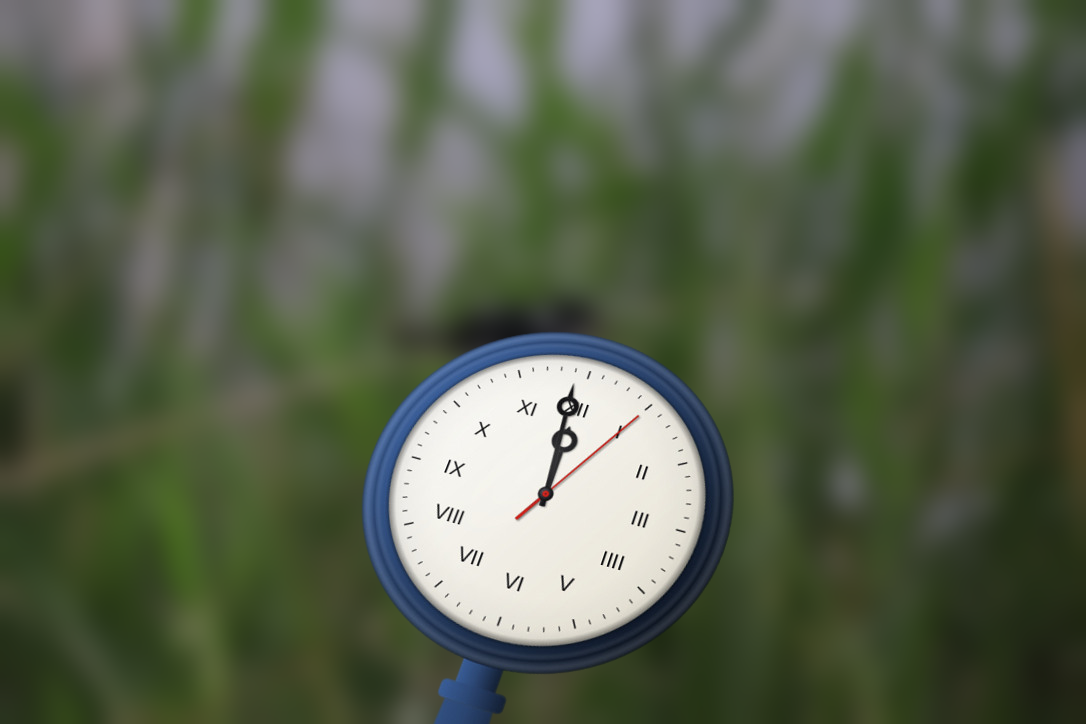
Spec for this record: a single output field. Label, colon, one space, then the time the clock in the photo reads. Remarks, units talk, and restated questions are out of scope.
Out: 11:59:05
